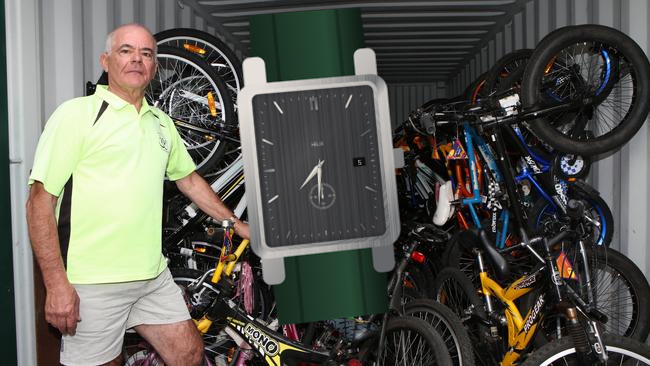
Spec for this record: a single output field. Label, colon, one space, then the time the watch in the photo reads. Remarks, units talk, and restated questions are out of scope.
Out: 7:31
